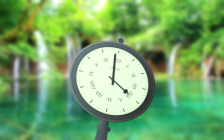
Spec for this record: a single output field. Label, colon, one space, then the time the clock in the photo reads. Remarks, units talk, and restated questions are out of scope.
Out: 3:59
